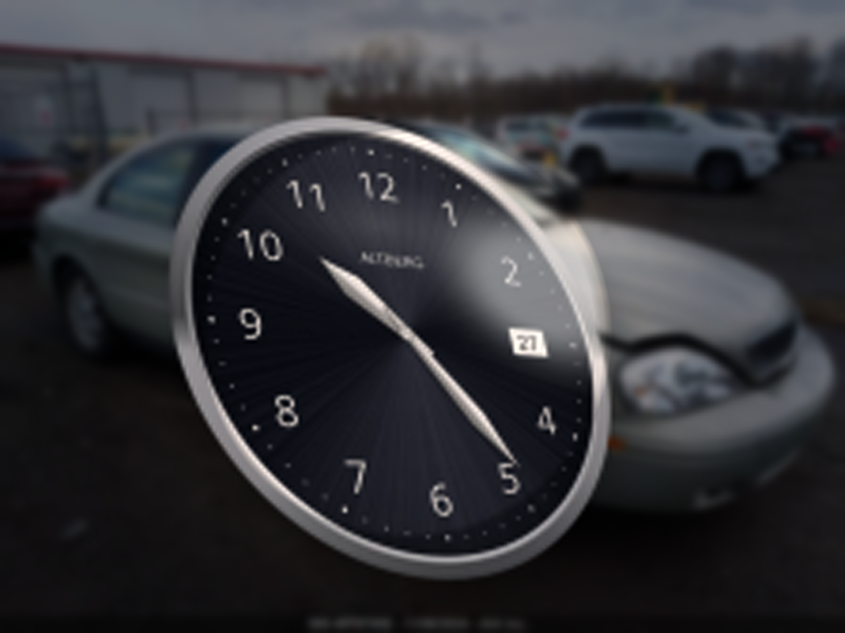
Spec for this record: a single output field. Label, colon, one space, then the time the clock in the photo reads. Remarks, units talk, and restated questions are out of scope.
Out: 10:24
